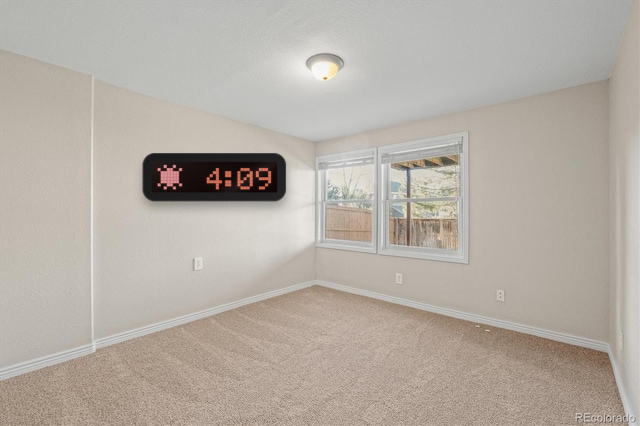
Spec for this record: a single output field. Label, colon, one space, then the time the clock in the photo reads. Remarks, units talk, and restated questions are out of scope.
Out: 4:09
